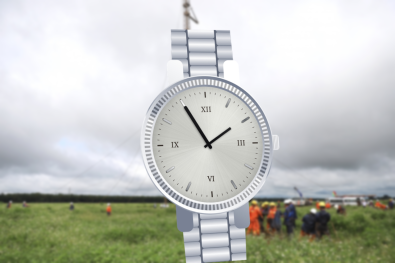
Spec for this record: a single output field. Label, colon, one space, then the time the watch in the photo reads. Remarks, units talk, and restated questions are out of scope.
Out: 1:55
